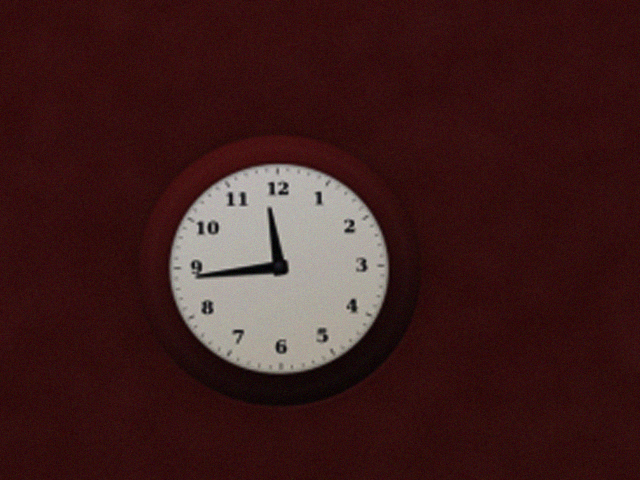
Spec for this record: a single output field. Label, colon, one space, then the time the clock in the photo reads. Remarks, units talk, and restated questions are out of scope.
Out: 11:44
